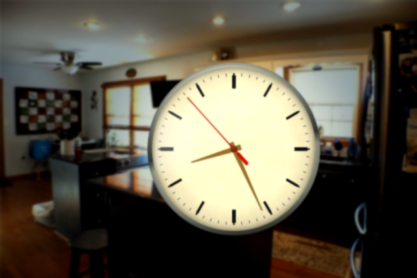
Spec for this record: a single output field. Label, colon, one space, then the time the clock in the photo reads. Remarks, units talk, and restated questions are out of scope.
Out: 8:25:53
